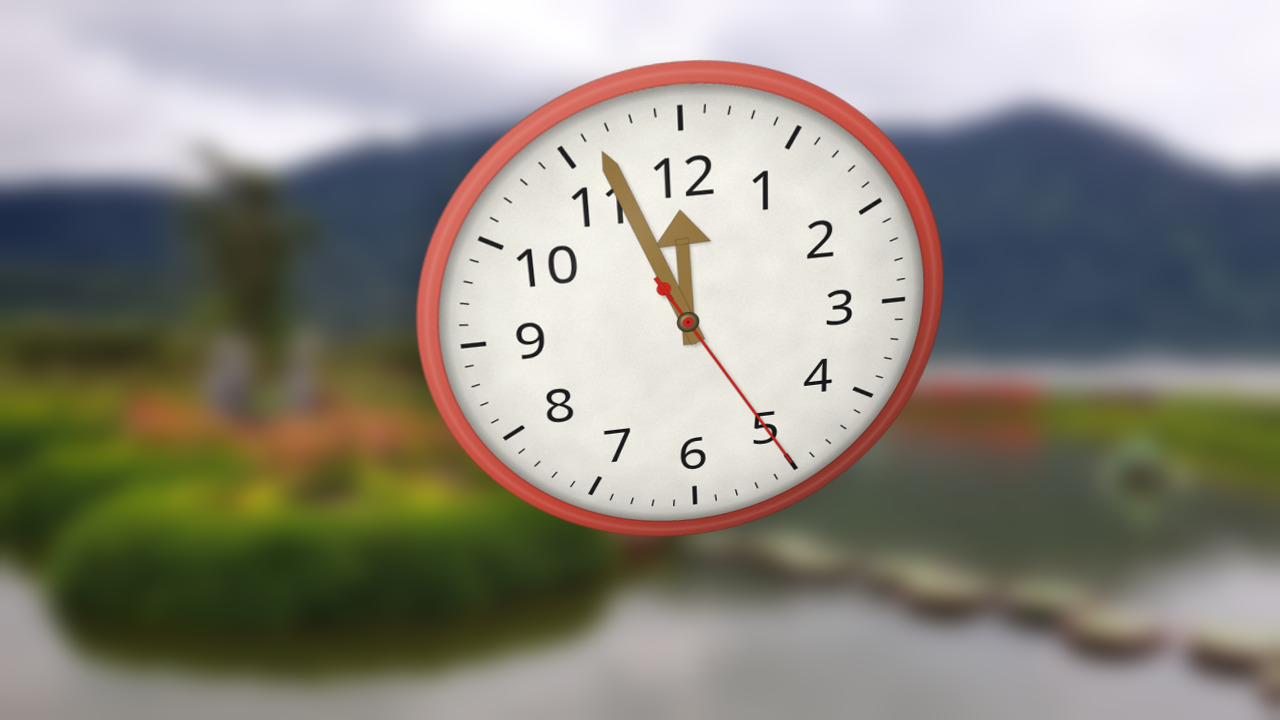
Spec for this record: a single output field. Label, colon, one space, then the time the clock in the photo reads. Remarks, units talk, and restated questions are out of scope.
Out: 11:56:25
